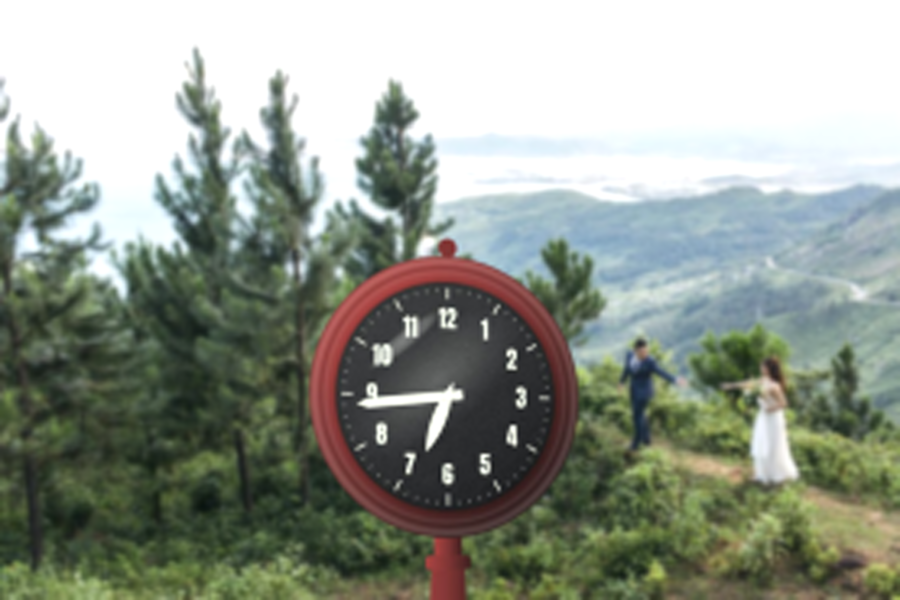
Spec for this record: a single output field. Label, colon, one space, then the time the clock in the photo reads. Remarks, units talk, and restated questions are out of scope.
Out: 6:44
